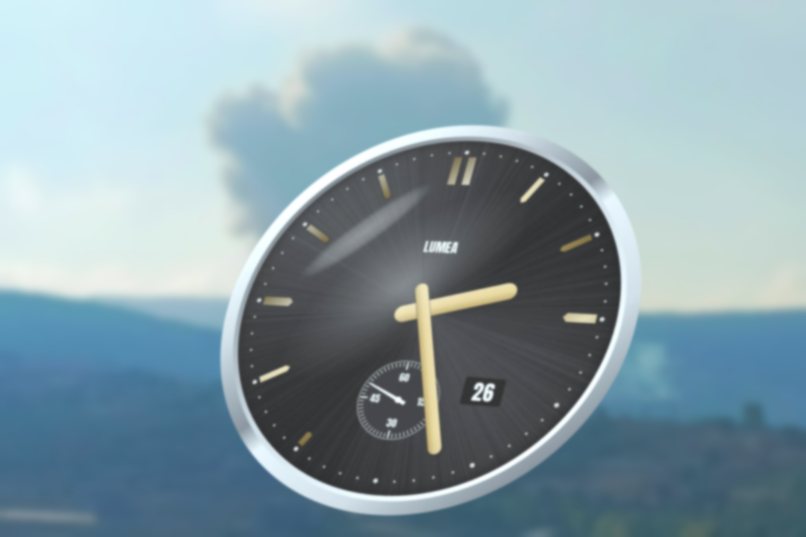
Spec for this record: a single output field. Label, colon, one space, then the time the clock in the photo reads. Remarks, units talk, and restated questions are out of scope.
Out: 2:26:49
